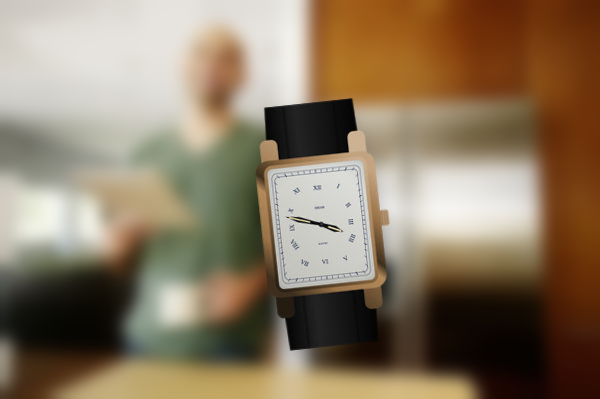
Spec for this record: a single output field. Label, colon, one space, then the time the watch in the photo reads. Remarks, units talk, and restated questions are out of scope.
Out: 3:48
